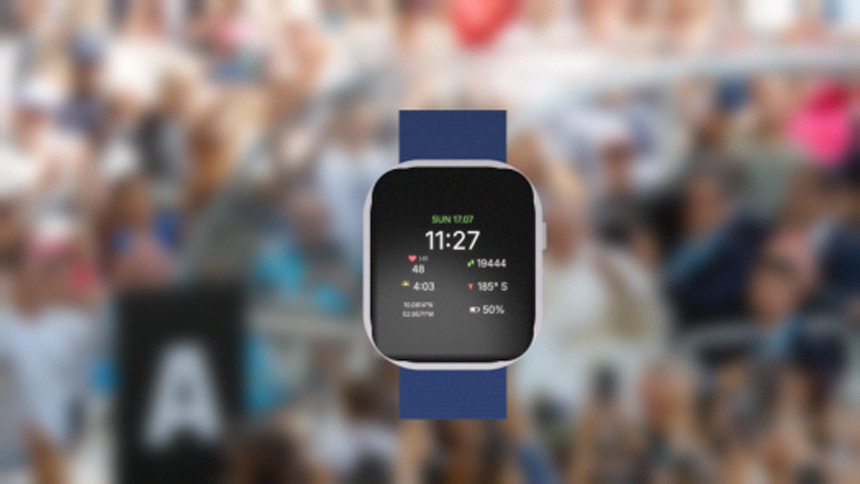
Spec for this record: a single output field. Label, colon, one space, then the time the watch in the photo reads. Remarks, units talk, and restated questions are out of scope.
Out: 11:27
